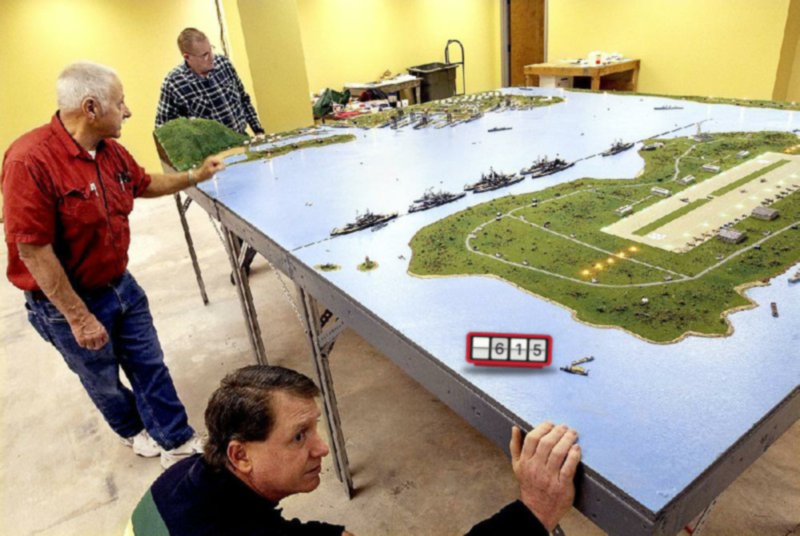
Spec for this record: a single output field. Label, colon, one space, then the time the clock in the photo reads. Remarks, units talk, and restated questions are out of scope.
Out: 6:15
